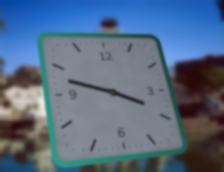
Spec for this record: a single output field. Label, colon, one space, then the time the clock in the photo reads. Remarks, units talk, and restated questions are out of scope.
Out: 3:48
